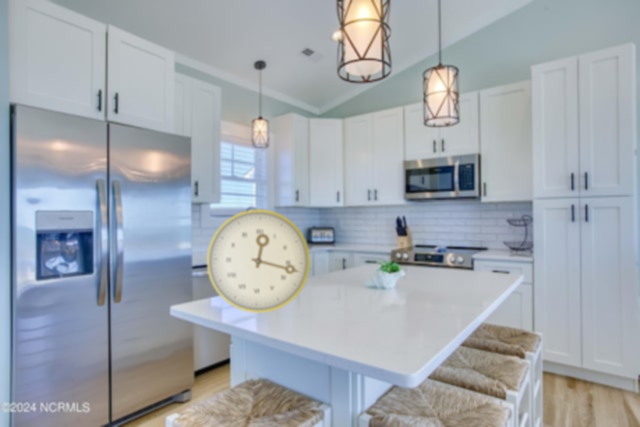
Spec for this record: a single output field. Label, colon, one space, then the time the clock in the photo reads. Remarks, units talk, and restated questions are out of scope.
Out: 12:17
